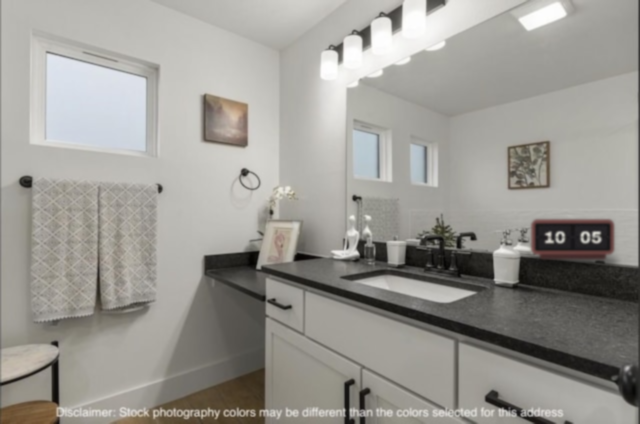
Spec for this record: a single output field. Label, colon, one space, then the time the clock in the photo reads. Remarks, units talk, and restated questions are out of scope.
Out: 10:05
